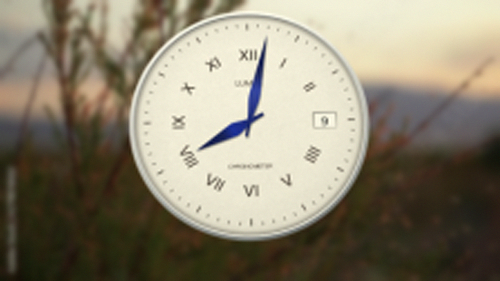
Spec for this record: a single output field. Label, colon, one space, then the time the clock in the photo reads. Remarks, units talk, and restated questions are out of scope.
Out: 8:02
